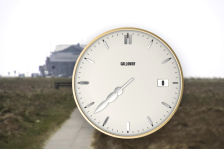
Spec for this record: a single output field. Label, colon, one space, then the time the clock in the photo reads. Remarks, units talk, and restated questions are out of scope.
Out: 7:38
